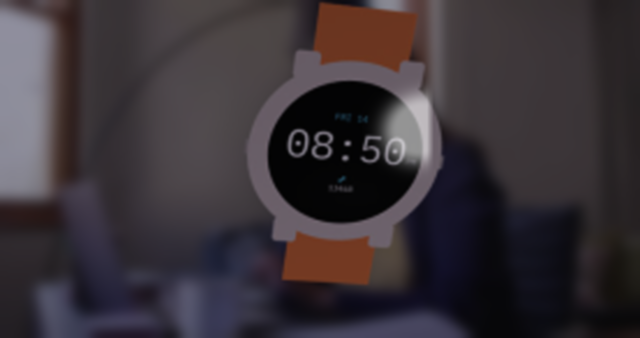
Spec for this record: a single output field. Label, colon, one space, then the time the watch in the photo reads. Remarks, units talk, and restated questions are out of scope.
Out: 8:50
